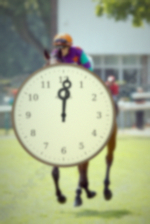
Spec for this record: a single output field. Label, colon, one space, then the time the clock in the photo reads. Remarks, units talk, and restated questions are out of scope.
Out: 12:01
